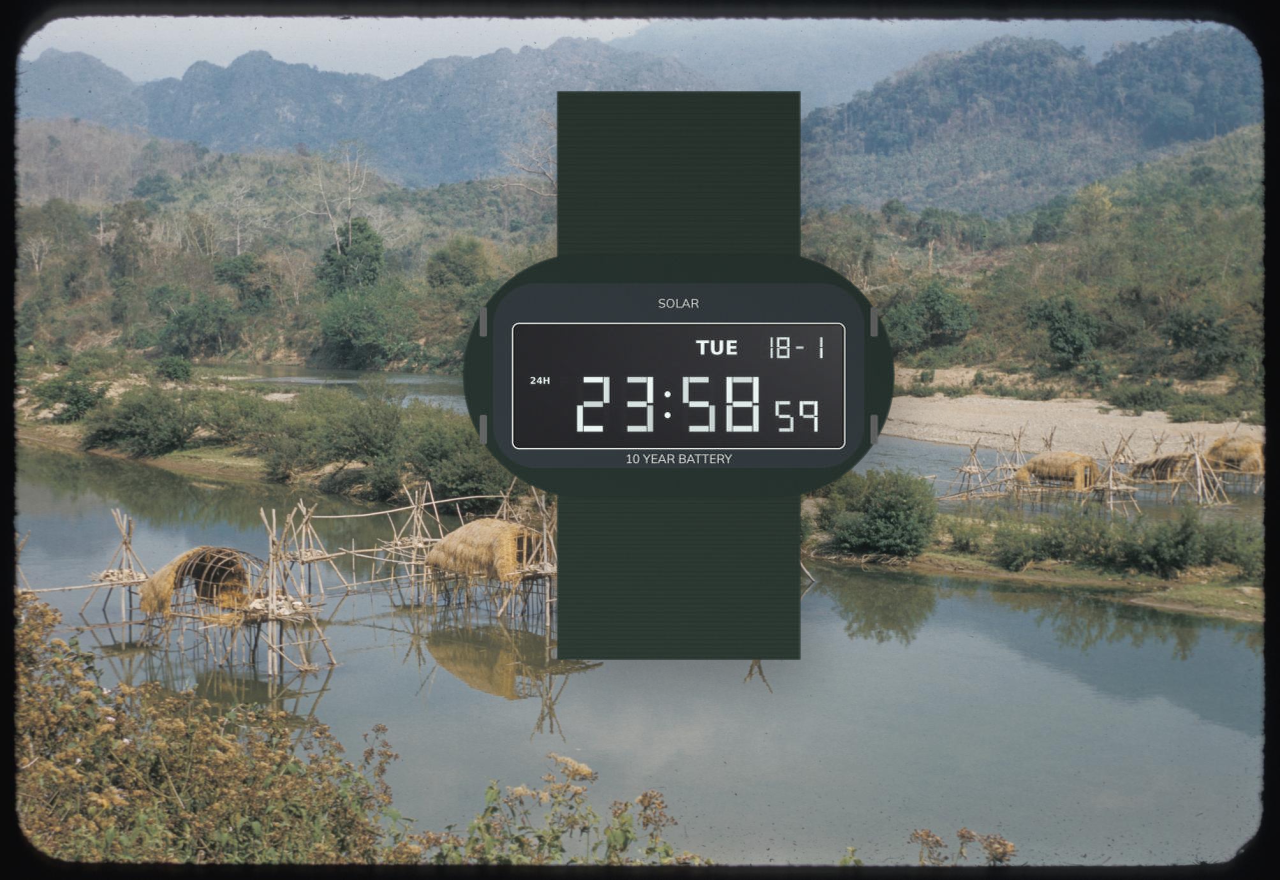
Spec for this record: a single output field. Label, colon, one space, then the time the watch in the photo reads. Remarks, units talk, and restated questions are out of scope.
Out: 23:58:59
